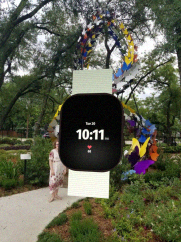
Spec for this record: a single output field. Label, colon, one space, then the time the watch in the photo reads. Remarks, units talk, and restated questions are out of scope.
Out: 10:11
